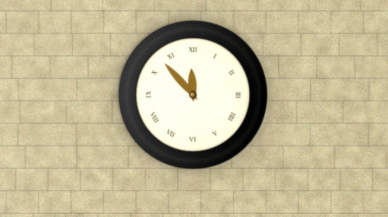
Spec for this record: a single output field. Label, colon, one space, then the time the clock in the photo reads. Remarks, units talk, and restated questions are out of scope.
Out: 11:53
